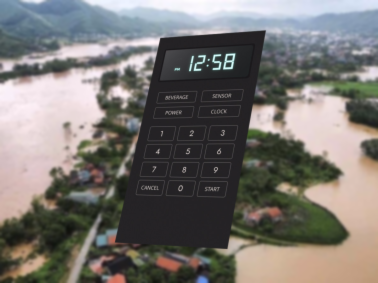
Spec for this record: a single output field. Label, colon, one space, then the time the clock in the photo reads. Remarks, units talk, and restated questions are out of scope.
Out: 12:58
